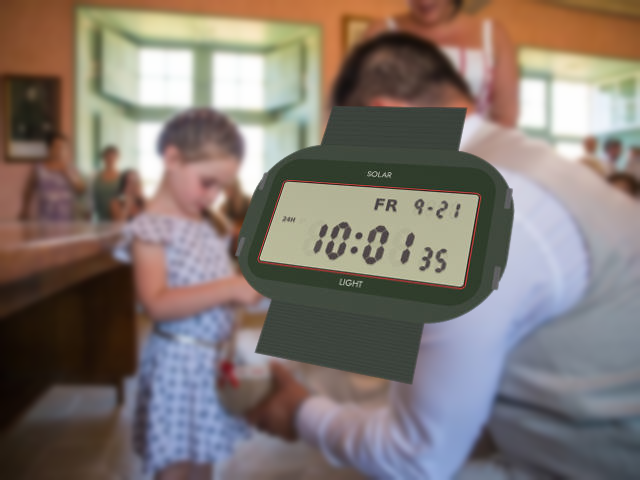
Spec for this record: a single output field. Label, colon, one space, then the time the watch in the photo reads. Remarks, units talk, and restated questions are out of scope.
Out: 10:01:35
